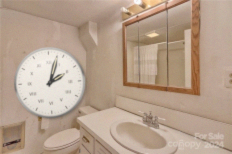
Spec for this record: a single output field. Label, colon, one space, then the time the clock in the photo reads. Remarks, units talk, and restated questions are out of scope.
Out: 2:03
